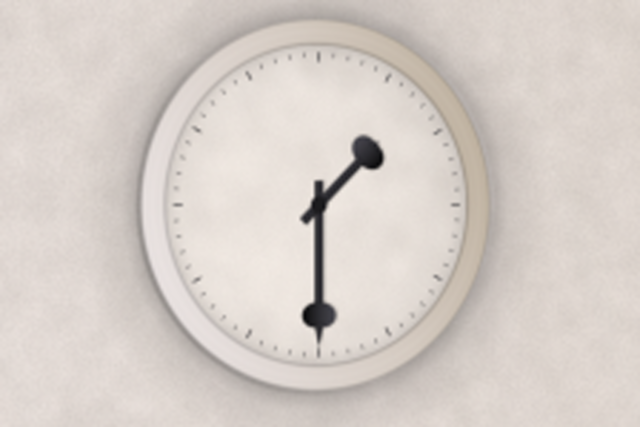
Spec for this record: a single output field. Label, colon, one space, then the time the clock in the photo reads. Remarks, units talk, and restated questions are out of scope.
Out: 1:30
